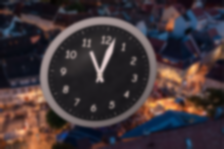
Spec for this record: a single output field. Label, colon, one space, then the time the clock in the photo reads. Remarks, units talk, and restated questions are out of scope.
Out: 11:02
